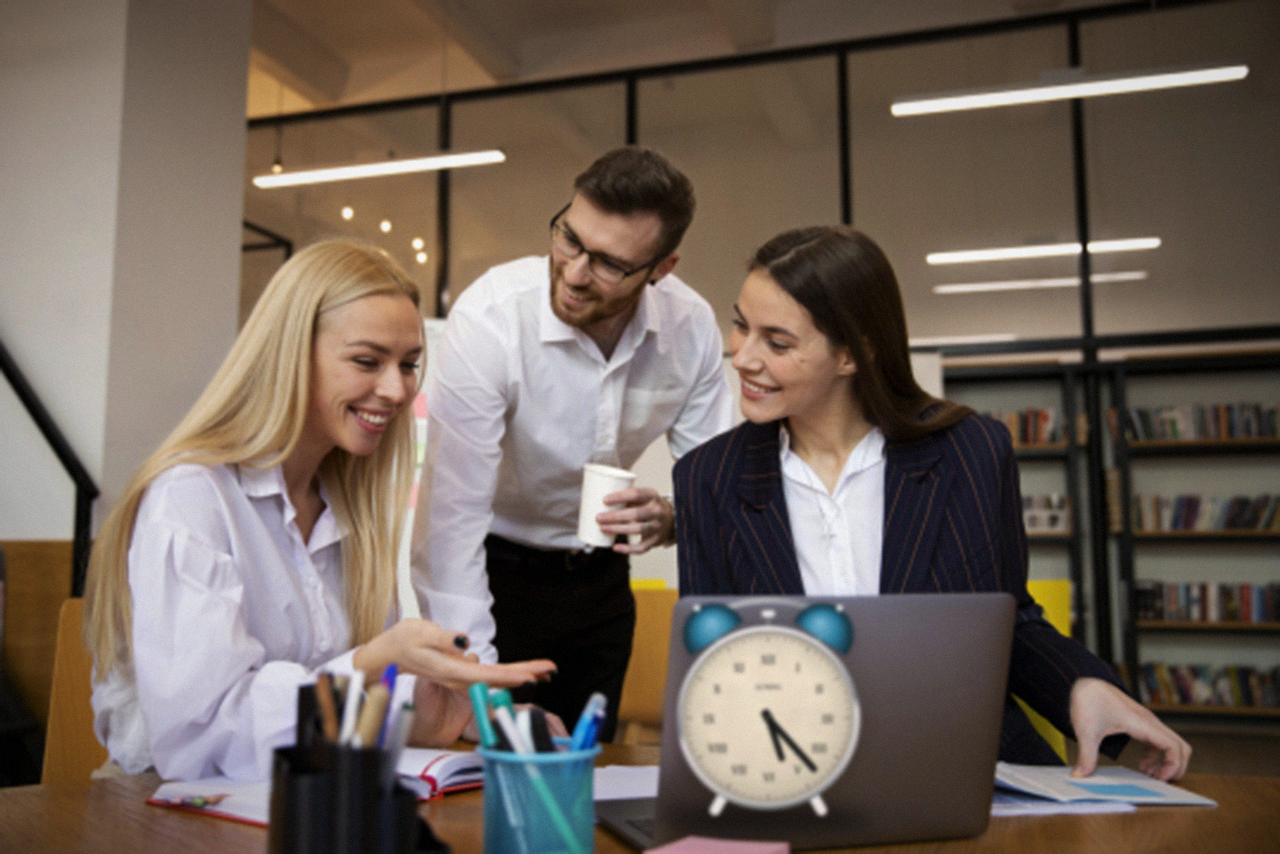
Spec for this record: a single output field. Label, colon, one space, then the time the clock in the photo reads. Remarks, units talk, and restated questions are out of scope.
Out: 5:23
